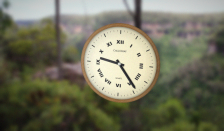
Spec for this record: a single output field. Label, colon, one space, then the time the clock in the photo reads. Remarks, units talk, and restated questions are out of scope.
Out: 9:24
